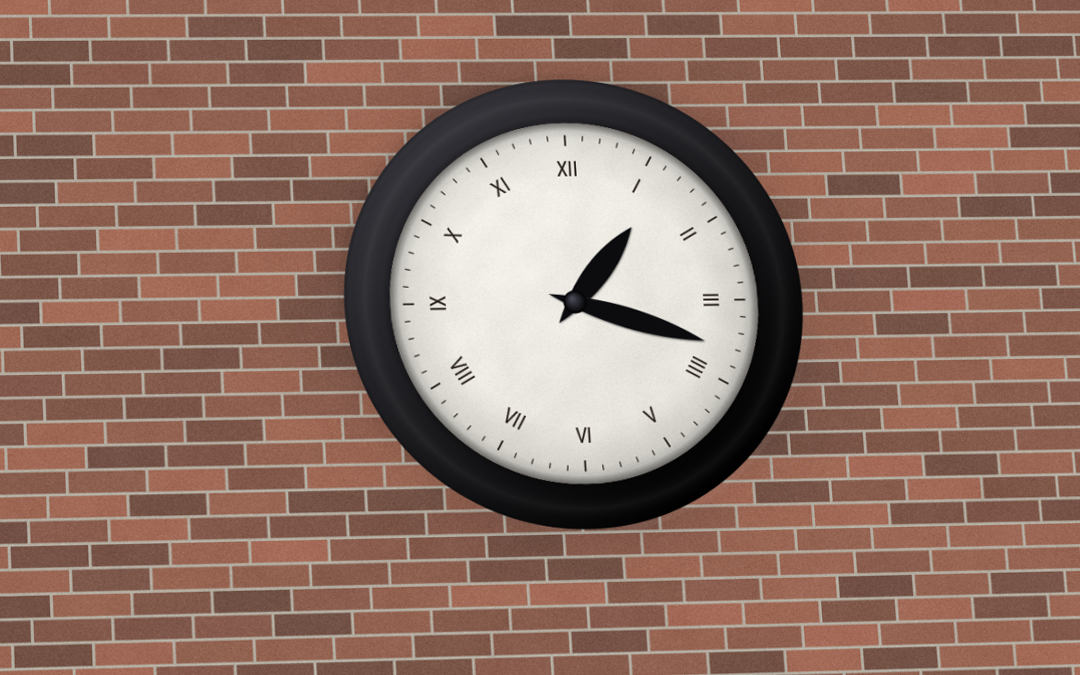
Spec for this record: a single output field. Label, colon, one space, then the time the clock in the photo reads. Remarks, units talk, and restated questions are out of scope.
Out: 1:18
